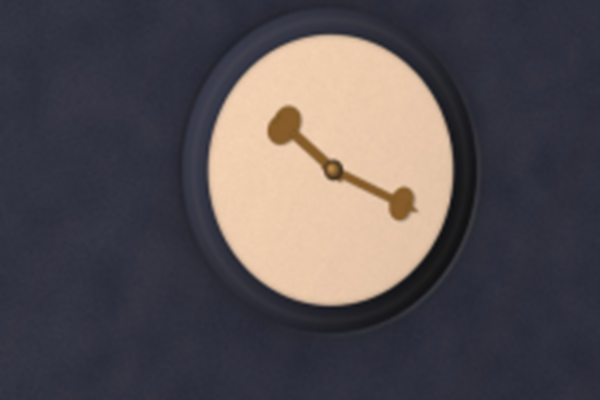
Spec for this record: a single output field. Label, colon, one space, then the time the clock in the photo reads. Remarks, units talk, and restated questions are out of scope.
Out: 10:19
